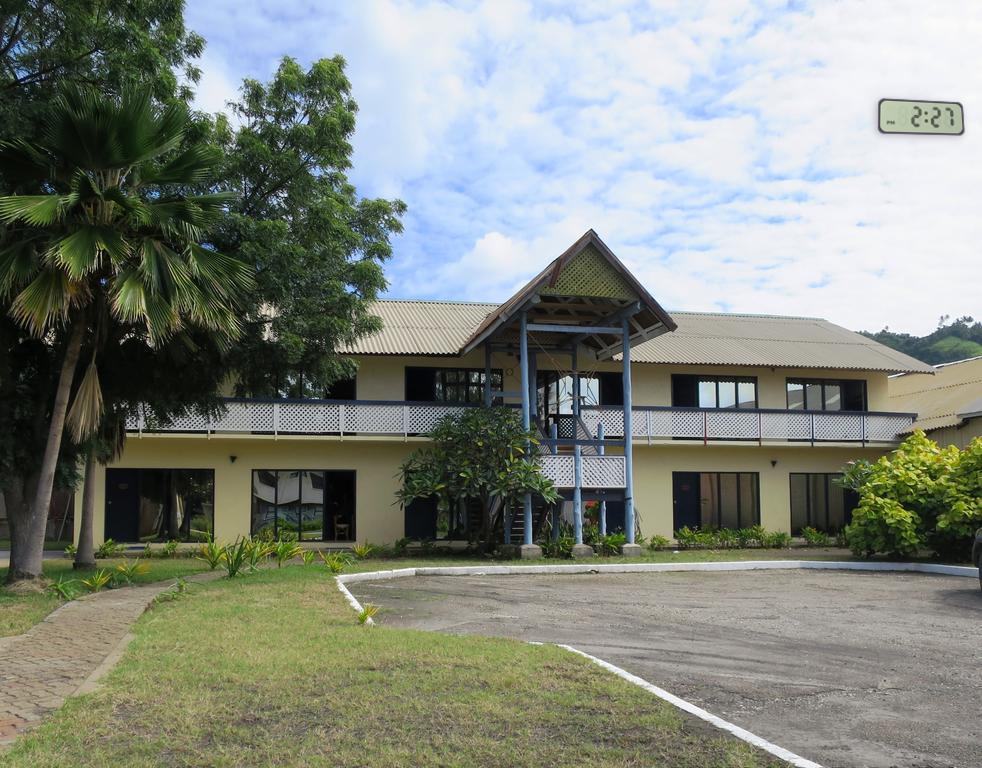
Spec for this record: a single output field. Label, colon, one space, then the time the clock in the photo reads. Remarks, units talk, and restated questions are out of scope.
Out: 2:27
